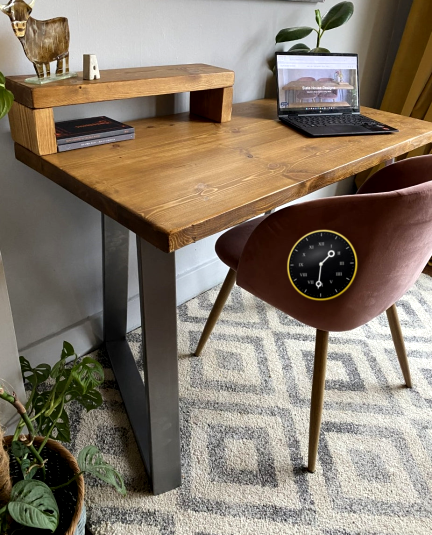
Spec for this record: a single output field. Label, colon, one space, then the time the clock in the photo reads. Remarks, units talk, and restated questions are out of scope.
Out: 1:31
